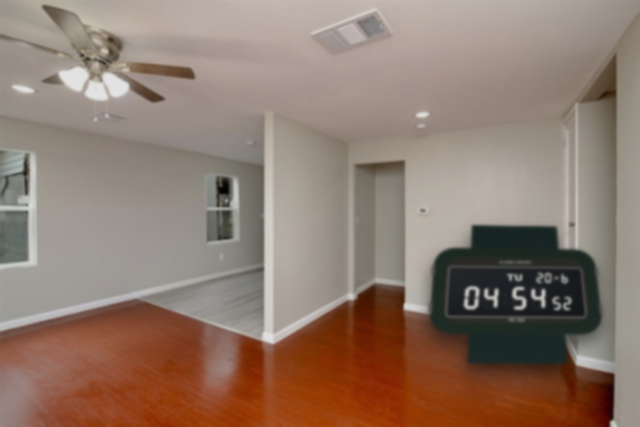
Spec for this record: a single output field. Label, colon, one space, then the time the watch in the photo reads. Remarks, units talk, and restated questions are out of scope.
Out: 4:54
